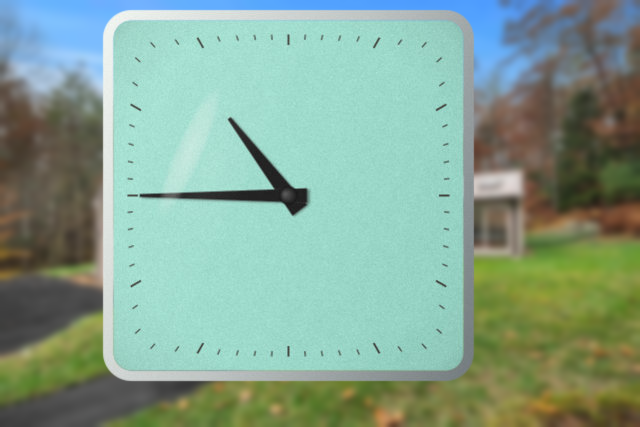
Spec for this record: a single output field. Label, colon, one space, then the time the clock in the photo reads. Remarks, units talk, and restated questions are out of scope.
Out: 10:45
